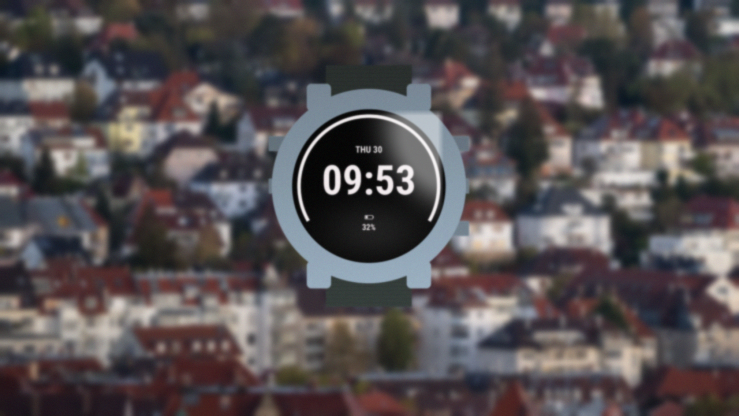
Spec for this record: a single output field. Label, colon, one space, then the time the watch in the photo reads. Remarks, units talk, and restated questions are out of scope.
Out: 9:53
